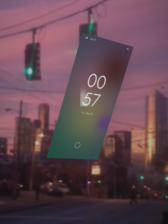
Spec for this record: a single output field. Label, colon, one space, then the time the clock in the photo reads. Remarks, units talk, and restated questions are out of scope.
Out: 0:57
